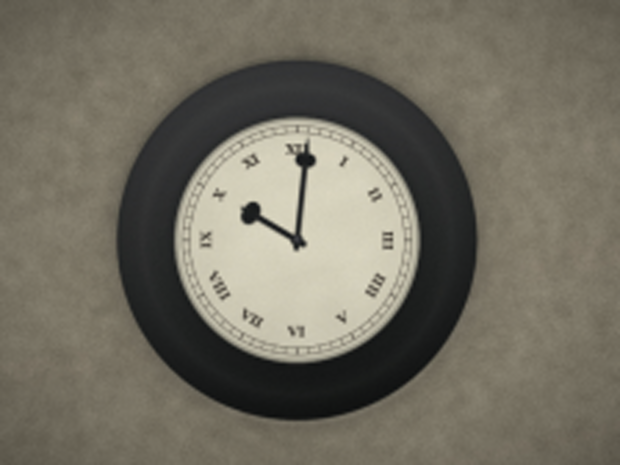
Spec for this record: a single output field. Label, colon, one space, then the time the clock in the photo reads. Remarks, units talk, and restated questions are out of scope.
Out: 10:01
